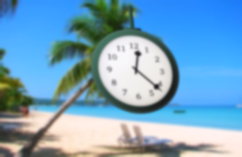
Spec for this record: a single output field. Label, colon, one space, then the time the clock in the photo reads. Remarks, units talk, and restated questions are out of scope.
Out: 12:22
